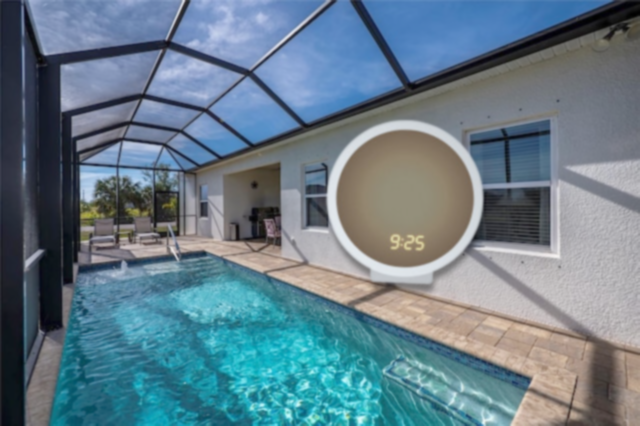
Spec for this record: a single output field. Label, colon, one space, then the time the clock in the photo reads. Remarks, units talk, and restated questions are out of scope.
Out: 9:25
